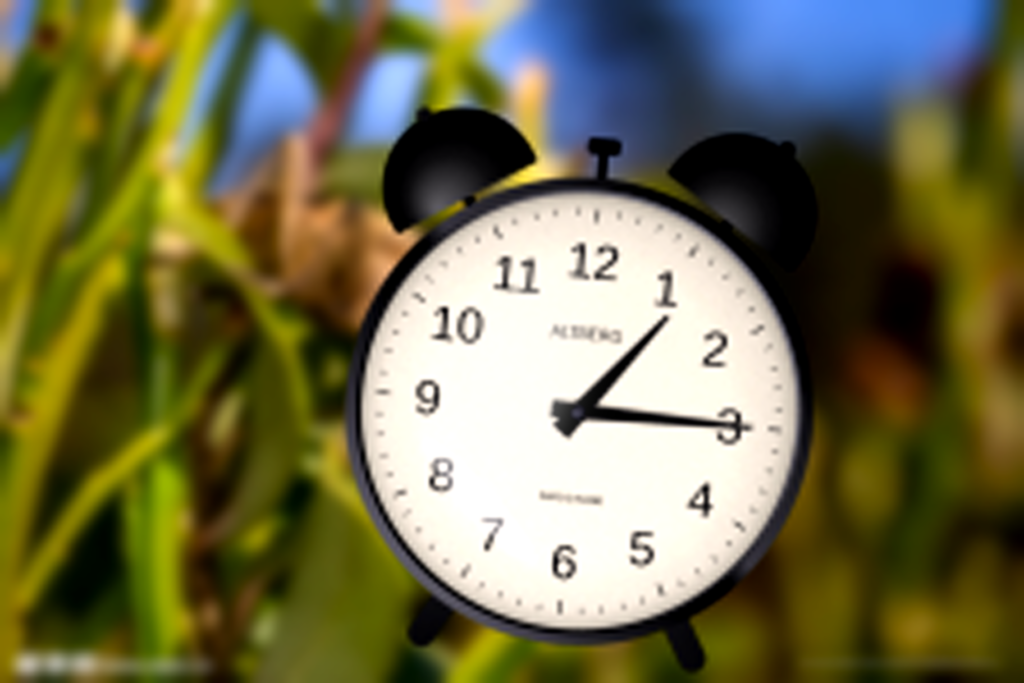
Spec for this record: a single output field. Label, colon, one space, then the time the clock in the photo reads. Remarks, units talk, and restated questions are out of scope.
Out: 1:15
